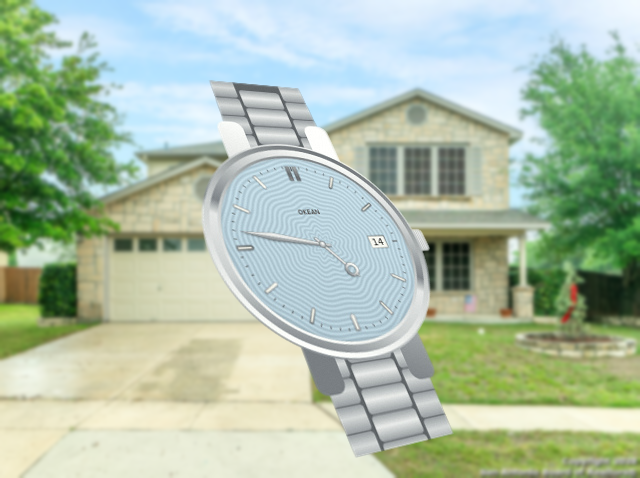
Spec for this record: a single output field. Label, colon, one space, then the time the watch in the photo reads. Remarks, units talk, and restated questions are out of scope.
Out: 4:47
